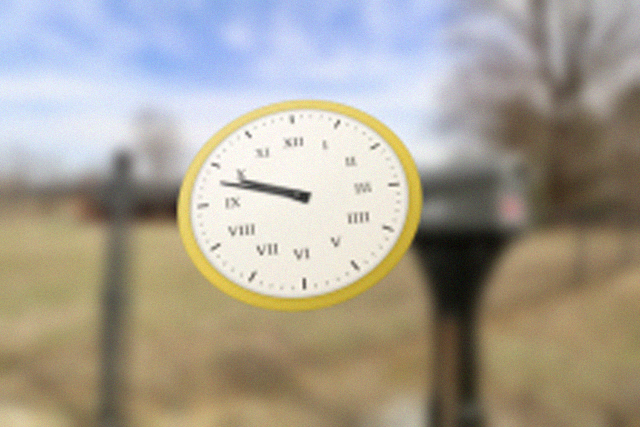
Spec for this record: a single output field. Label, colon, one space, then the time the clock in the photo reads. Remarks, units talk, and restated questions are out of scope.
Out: 9:48
